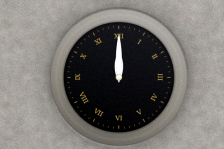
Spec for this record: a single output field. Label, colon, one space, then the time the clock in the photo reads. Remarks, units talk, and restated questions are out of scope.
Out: 12:00
